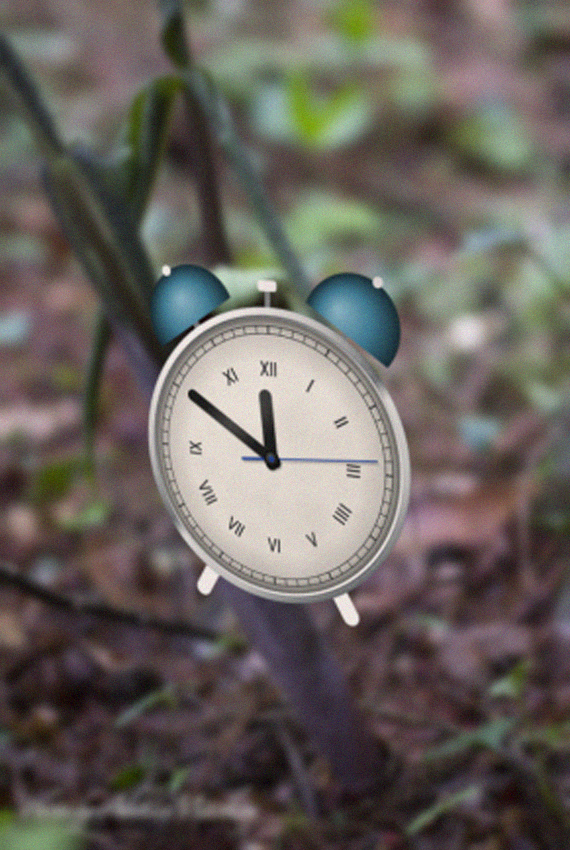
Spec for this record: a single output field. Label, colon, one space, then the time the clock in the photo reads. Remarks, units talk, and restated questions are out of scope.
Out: 11:50:14
